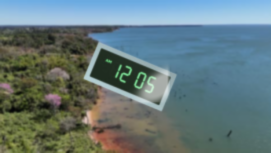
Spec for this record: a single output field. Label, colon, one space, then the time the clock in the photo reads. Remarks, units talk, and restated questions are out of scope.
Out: 12:05
